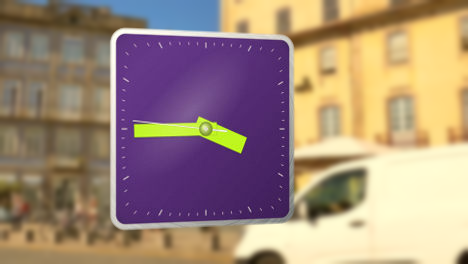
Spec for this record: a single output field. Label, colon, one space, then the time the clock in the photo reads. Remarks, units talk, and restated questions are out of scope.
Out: 3:44:46
